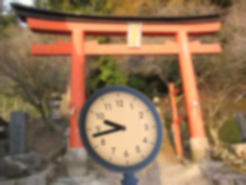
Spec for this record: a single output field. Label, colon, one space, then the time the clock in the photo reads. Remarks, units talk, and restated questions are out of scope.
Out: 9:43
